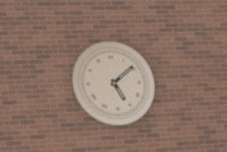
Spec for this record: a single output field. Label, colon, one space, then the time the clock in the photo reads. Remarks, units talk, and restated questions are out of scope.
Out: 5:09
